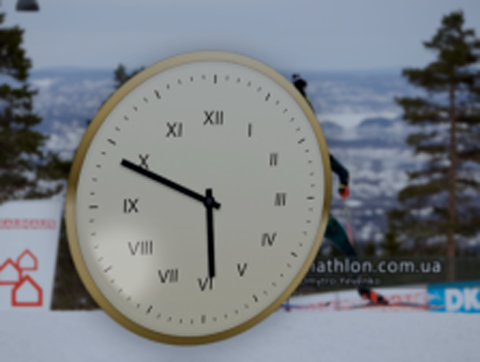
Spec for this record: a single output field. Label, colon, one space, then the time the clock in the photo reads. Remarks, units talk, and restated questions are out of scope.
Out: 5:49
